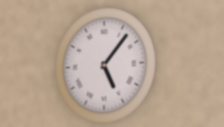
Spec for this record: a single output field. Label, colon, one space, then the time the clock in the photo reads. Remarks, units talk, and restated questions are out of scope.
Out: 5:07
